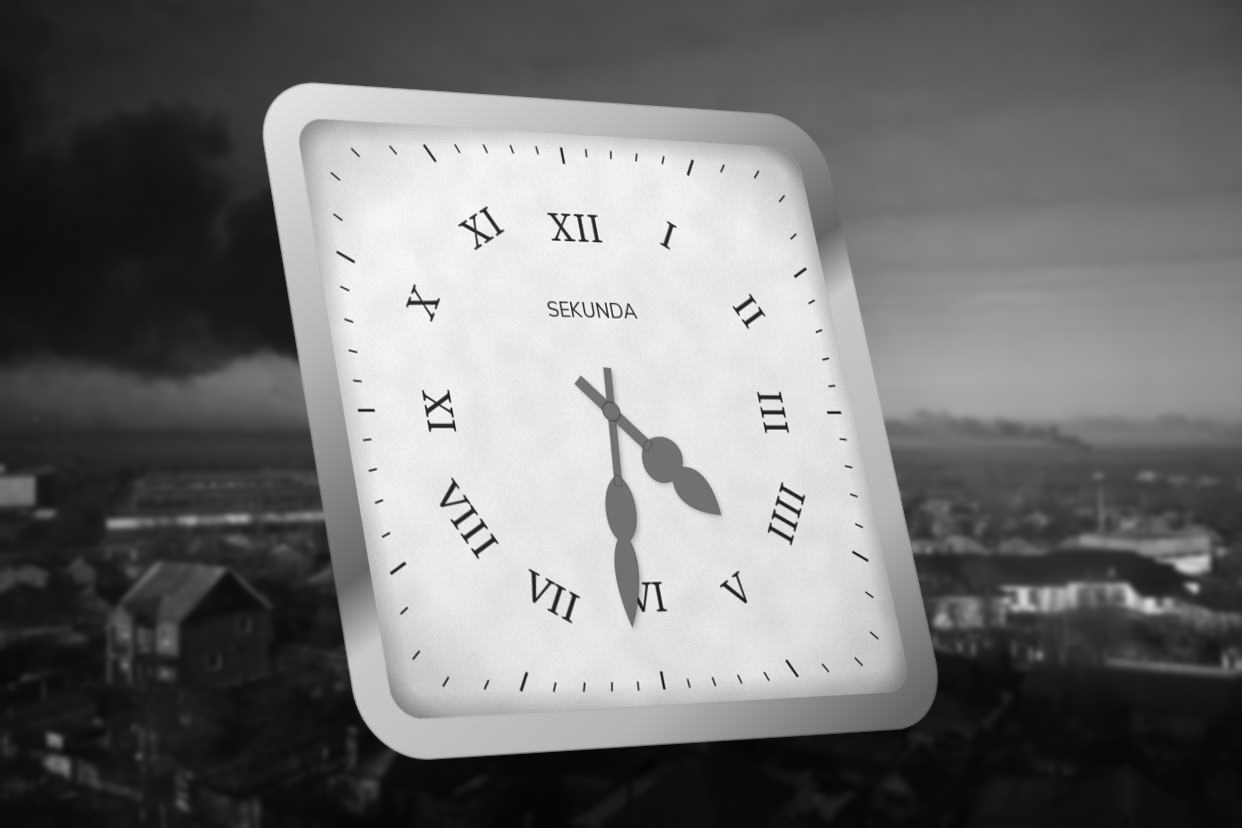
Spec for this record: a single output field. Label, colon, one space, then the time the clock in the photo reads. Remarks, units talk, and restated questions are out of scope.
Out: 4:31
